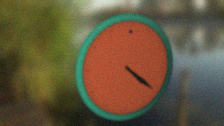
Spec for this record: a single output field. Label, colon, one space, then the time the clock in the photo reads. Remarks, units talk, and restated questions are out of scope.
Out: 4:21
